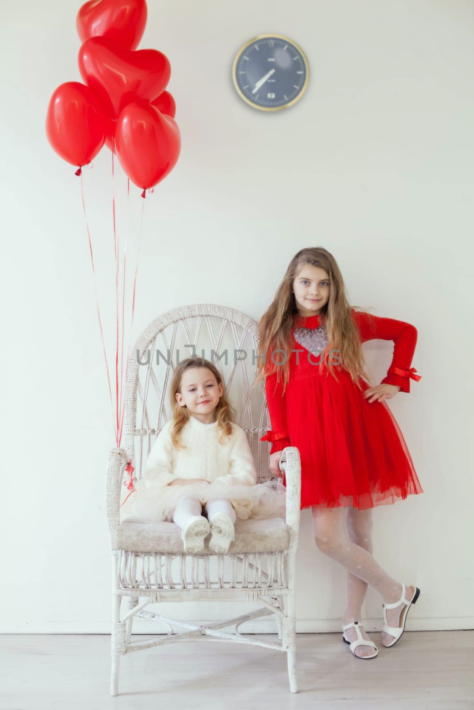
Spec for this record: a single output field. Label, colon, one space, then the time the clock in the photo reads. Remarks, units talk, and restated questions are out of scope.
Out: 7:37
